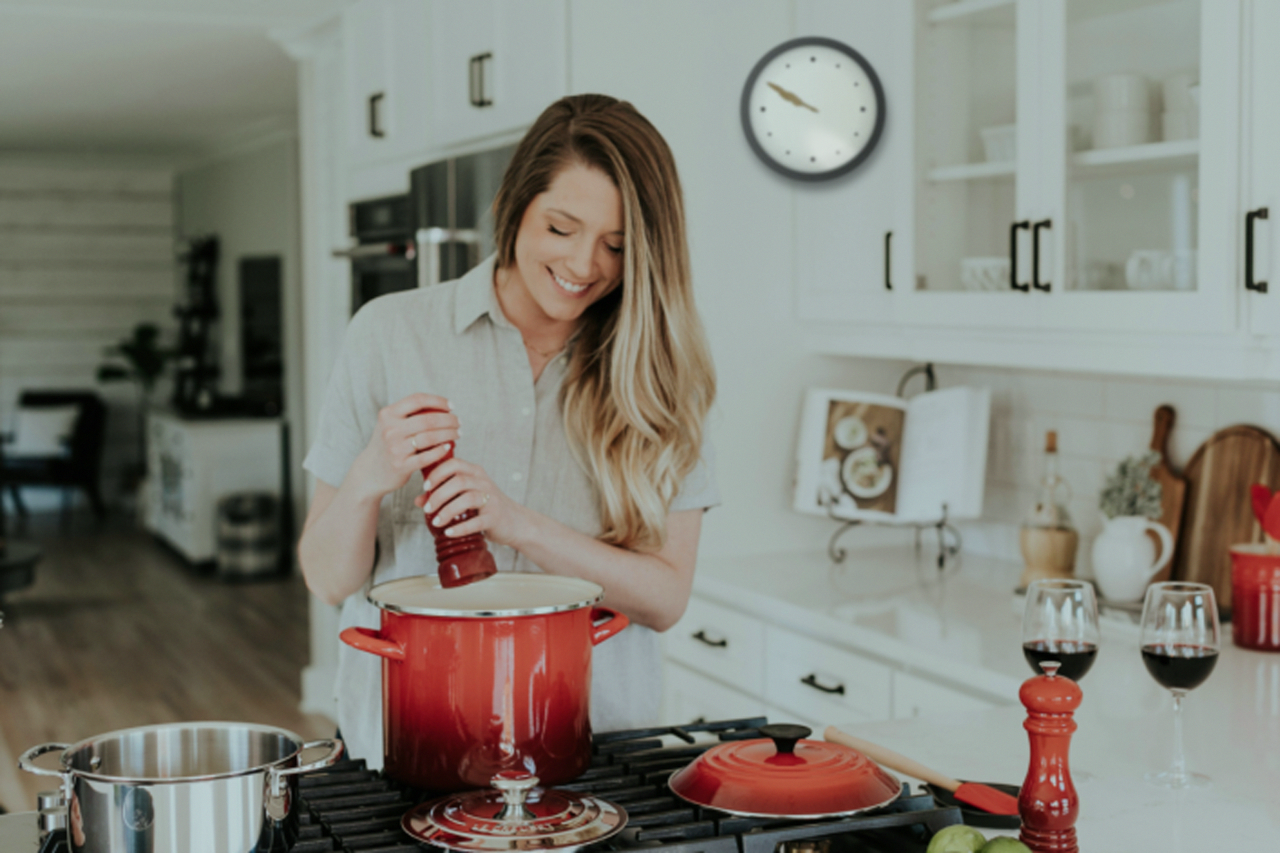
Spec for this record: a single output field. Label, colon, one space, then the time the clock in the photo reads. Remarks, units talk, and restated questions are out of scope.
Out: 9:50
